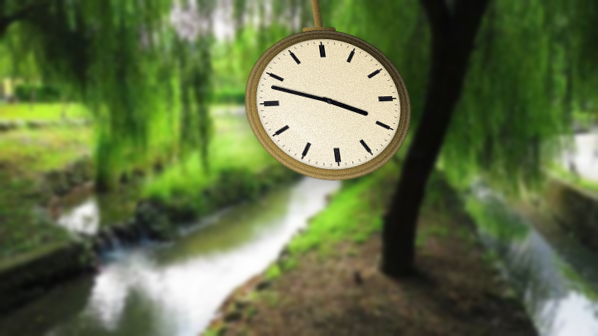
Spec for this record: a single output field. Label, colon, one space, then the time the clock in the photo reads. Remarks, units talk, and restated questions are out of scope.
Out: 3:48
